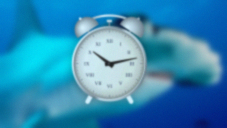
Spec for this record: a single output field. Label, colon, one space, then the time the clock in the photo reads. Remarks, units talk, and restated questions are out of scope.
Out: 10:13
